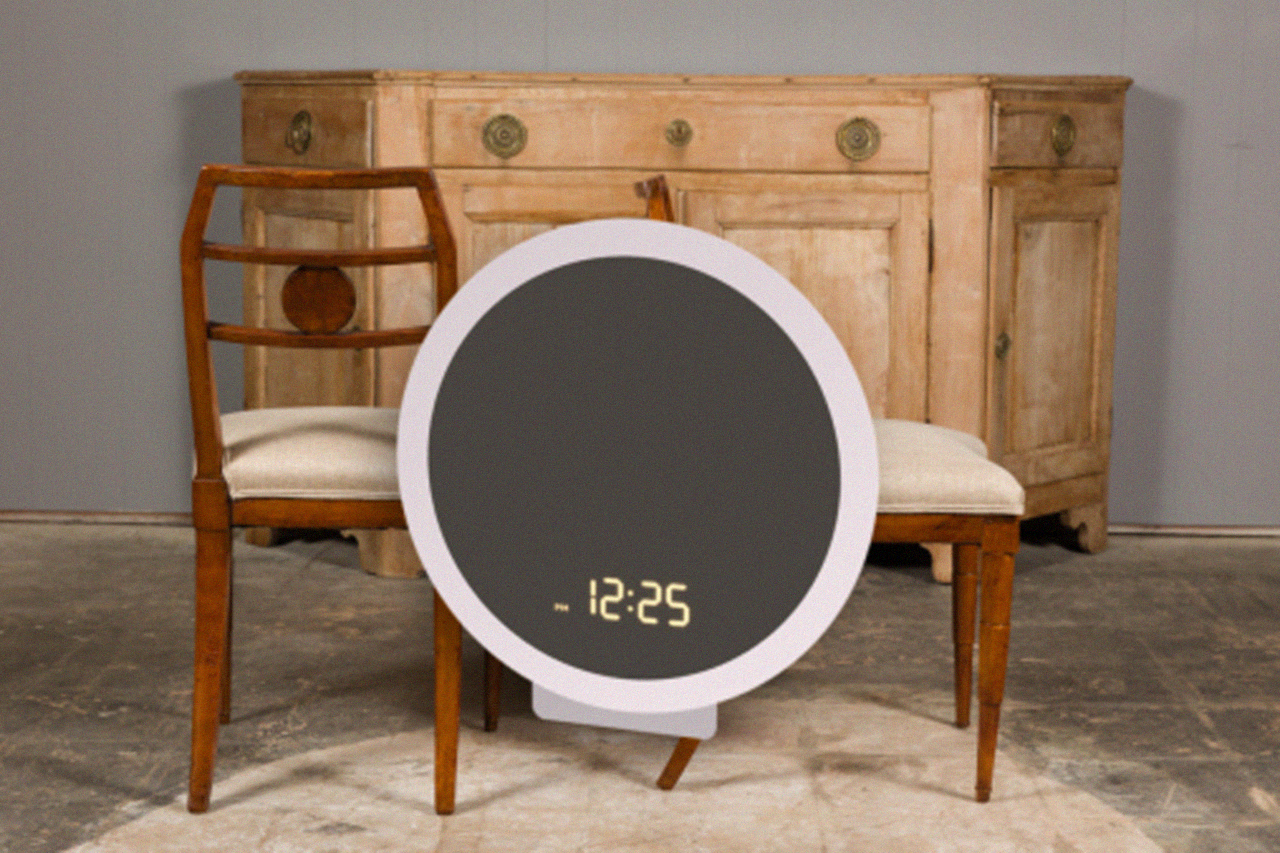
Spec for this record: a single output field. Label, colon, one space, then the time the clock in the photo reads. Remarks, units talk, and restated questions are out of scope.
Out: 12:25
